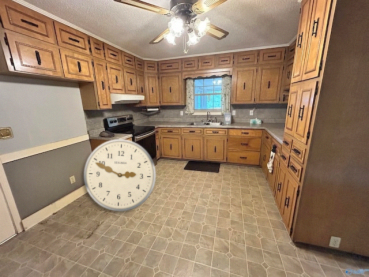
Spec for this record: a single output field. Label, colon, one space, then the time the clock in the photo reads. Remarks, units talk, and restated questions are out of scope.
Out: 2:49
